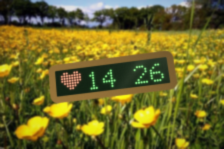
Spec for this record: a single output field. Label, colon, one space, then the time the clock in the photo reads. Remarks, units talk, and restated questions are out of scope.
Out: 14:26
